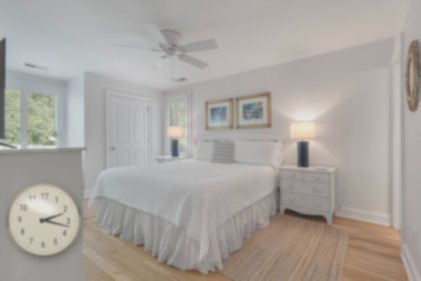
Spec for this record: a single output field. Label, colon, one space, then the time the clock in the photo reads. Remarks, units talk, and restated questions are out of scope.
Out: 2:17
